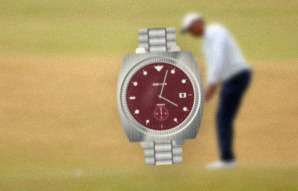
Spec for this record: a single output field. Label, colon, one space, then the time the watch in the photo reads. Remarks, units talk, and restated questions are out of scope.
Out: 4:03
